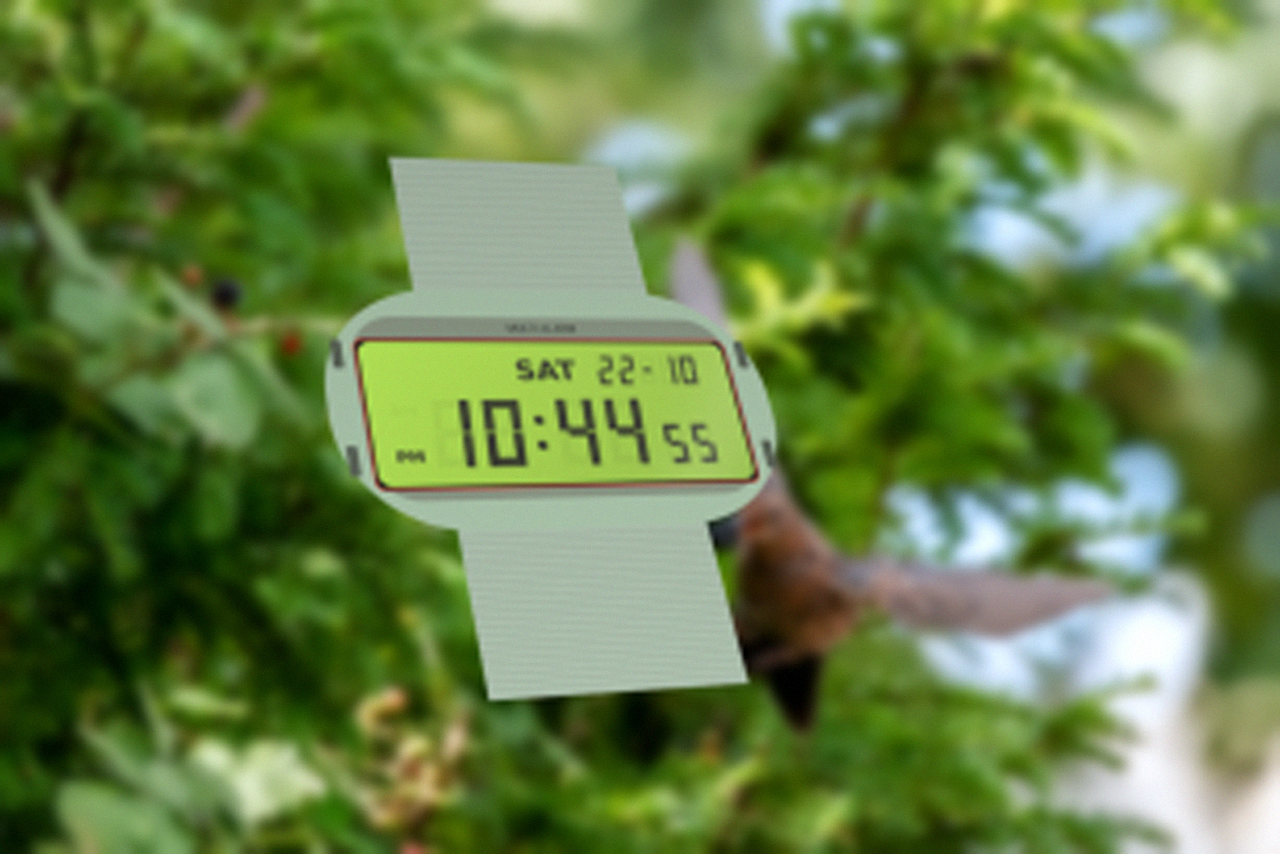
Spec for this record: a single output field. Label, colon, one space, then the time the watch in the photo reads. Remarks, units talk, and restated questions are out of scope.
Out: 10:44:55
